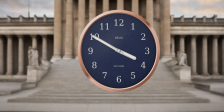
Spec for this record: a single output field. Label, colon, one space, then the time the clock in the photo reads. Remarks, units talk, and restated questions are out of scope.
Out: 3:50
